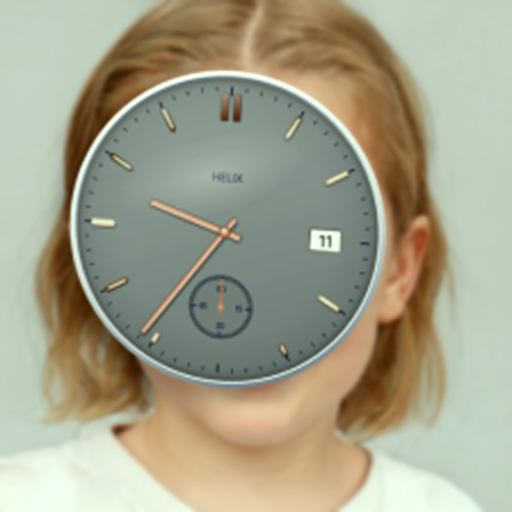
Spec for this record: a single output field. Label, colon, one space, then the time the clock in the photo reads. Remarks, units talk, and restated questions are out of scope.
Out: 9:36
